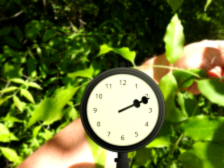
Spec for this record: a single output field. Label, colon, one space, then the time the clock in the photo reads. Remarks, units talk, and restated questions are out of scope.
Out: 2:11
